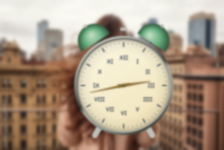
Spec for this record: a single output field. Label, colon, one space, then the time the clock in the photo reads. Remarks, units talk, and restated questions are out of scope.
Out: 2:43
